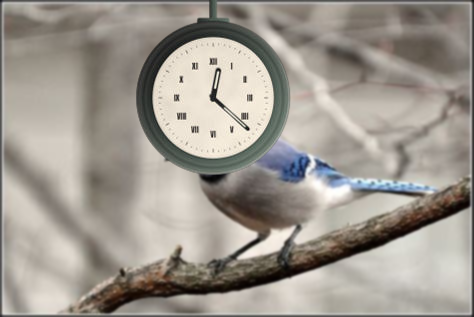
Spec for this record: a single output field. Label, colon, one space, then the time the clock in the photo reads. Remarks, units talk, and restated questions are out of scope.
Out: 12:22
